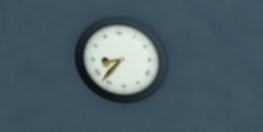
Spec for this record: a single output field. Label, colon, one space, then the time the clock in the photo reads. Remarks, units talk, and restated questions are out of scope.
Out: 8:37
